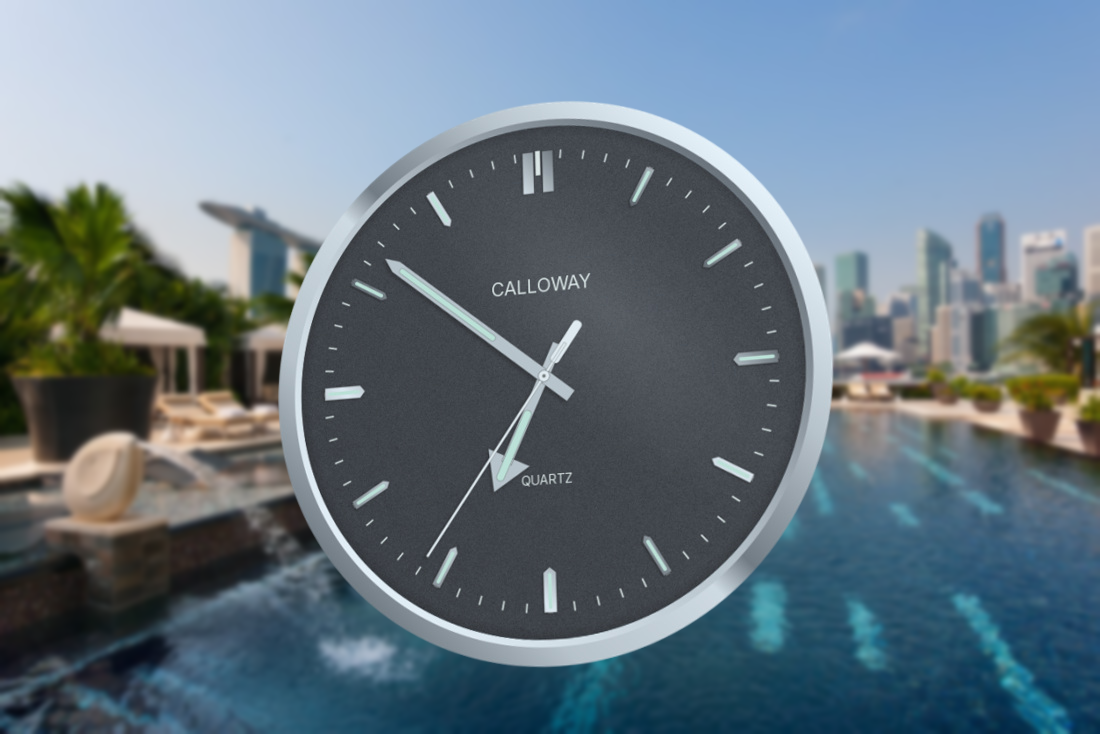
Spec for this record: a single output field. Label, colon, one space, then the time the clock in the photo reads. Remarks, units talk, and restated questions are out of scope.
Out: 6:51:36
